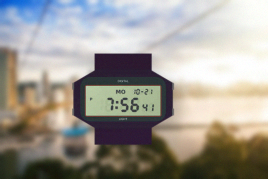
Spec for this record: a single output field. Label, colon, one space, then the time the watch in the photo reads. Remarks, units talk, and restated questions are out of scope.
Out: 7:56:41
